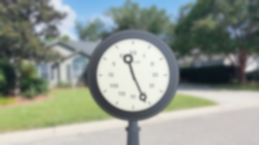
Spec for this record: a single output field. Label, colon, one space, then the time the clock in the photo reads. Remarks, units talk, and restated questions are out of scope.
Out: 11:26
